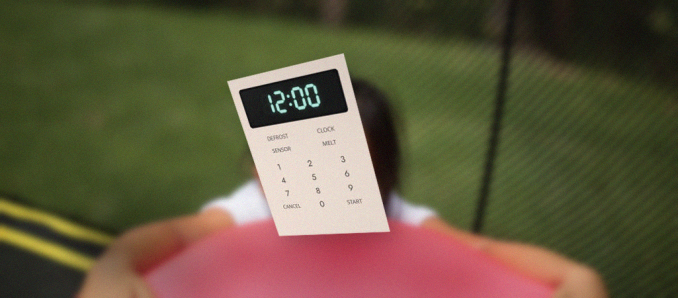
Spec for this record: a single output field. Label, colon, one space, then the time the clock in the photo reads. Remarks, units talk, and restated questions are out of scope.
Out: 12:00
